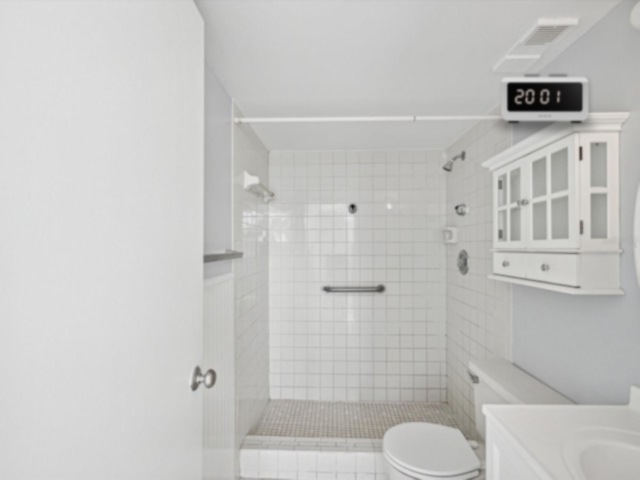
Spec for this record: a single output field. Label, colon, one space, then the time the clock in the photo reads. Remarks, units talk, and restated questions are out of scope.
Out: 20:01
